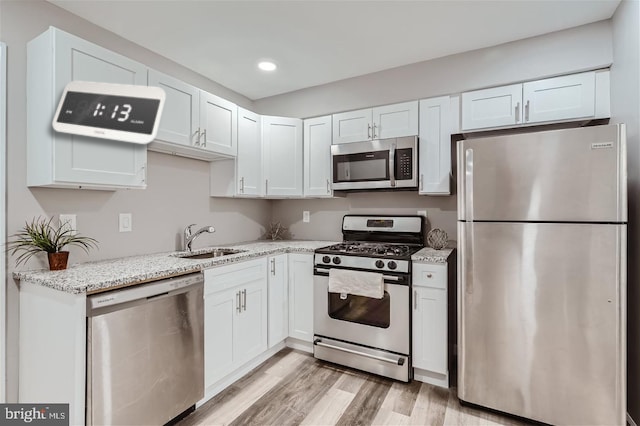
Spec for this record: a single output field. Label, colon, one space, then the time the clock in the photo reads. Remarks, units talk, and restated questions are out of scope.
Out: 1:13
